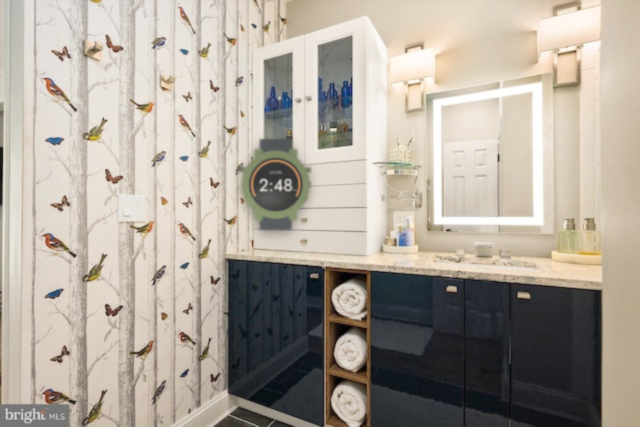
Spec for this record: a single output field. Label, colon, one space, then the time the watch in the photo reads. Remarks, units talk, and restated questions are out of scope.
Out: 2:48
